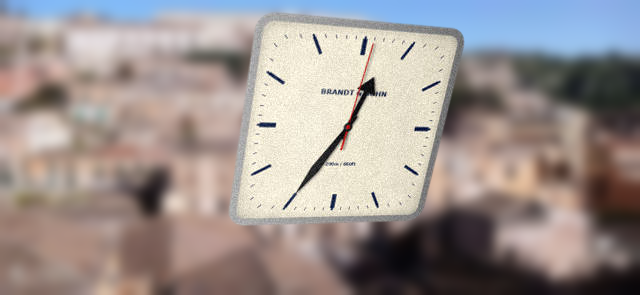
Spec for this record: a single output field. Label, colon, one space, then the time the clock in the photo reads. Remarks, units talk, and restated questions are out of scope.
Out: 12:35:01
